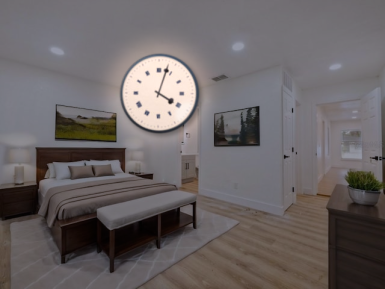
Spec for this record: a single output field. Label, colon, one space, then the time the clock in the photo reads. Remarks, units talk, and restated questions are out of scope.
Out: 4:03
